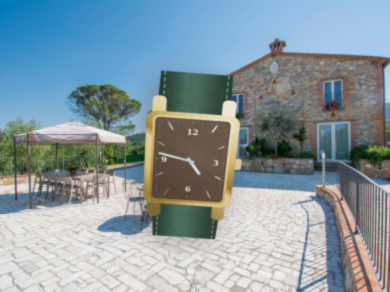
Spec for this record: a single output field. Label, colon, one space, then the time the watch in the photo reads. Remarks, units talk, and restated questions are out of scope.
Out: 4:47
